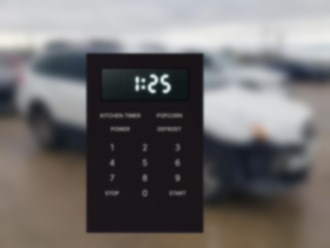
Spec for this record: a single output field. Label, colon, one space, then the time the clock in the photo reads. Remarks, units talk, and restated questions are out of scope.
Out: 1:25
